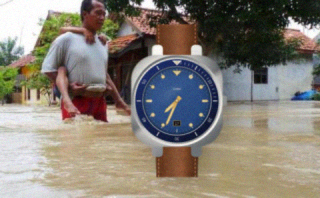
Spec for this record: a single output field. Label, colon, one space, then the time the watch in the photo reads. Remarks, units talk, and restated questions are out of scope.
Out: 7:34
